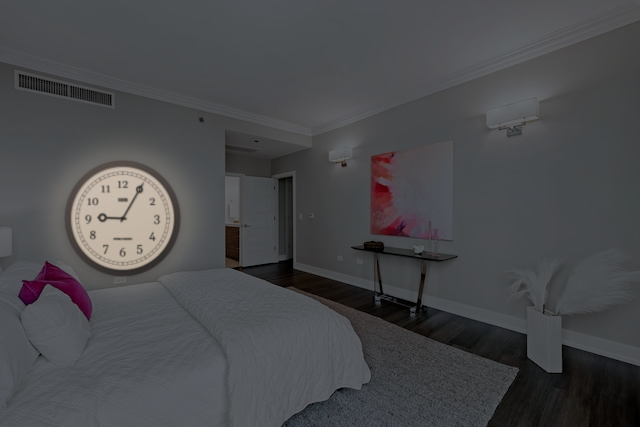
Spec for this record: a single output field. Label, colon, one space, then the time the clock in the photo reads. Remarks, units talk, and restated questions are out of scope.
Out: 9:05
